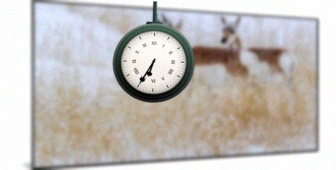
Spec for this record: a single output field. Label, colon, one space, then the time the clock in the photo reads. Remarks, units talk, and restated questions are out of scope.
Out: 6:35
